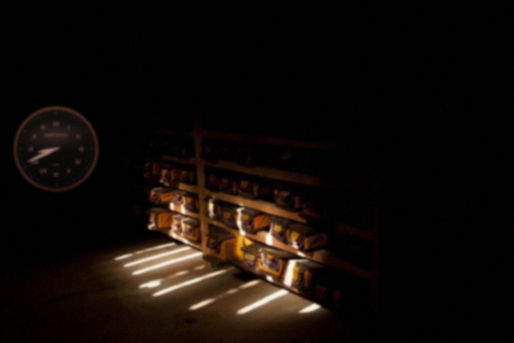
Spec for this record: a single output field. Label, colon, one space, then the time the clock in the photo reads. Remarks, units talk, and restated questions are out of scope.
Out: 8:41
